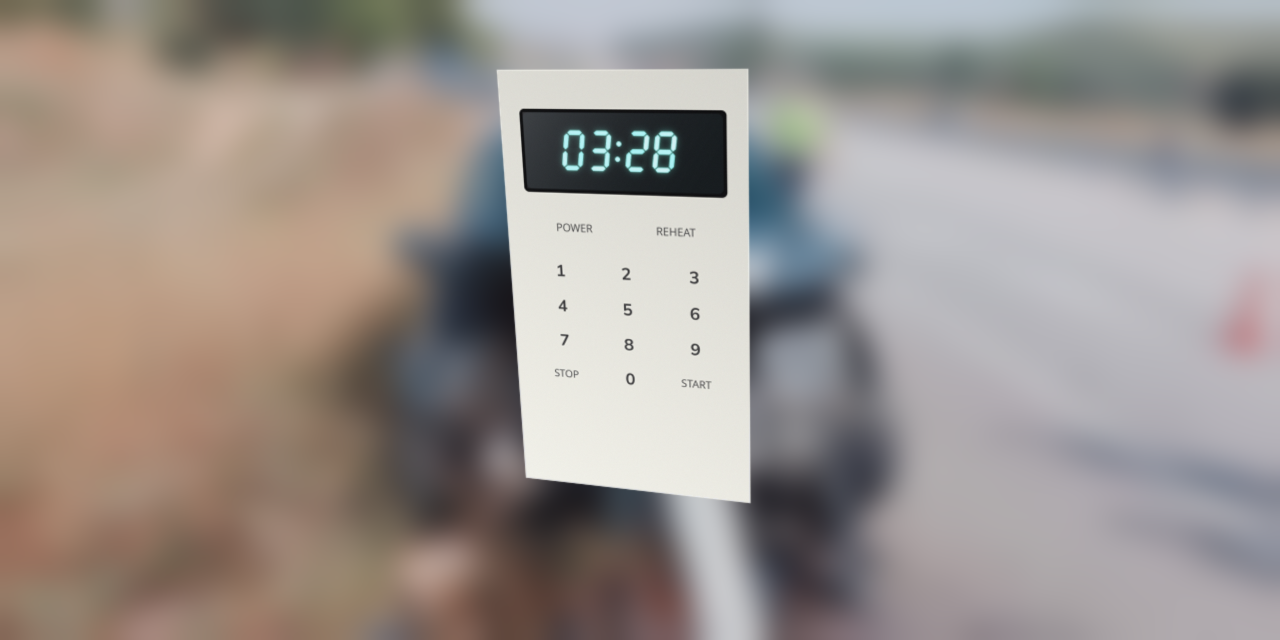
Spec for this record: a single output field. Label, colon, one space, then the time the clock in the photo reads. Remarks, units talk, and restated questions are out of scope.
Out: 3:28
